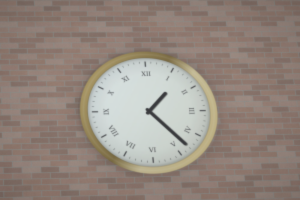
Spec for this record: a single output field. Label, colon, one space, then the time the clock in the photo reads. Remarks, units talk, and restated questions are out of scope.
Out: 1:23
